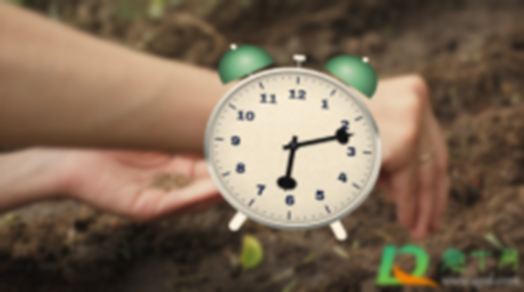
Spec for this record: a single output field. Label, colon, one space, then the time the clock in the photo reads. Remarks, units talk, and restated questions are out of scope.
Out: 6:12
